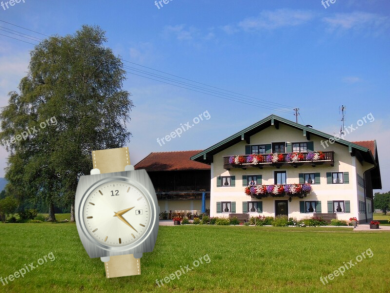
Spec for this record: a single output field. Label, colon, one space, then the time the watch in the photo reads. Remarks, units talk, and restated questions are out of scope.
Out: 2:23
